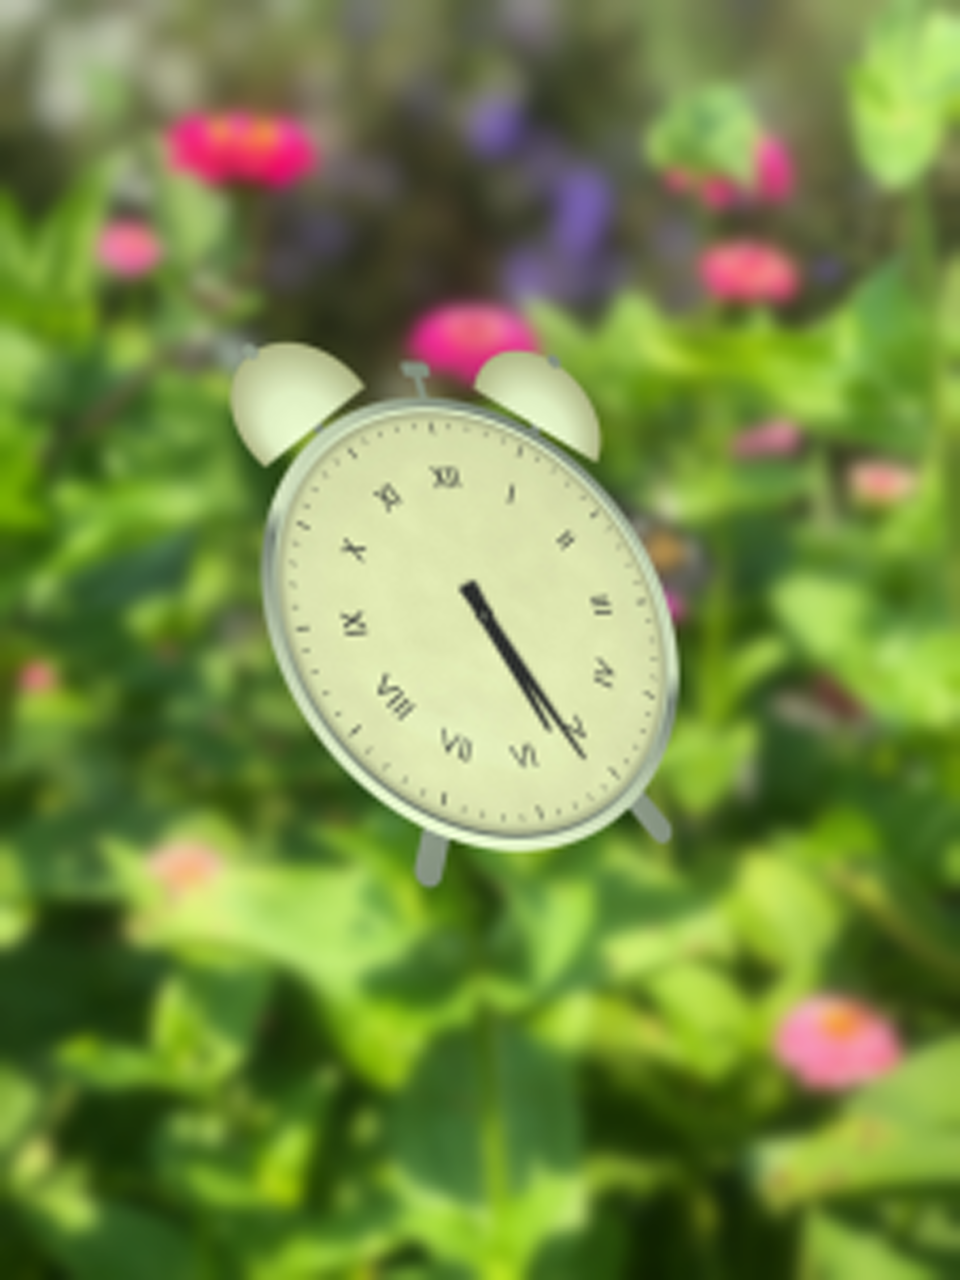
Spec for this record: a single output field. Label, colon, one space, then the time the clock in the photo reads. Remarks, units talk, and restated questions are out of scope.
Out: 5:26
